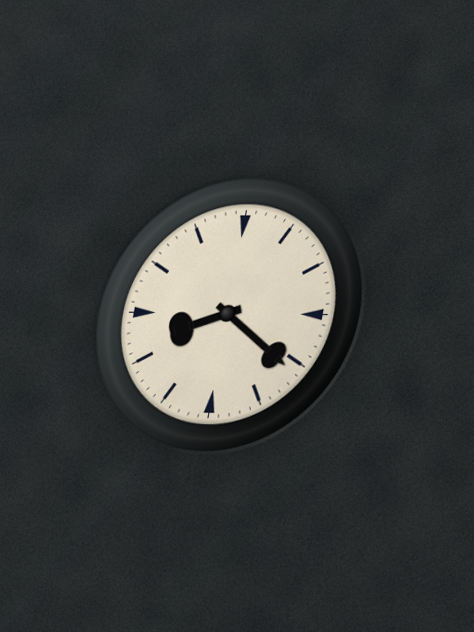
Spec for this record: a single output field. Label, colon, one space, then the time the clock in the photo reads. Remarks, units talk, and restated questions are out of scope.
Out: 8:21
